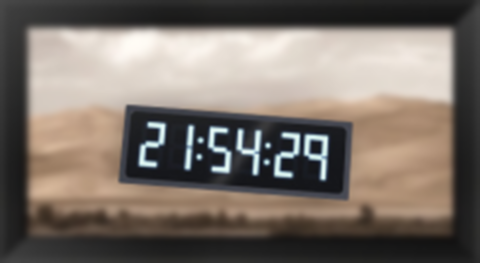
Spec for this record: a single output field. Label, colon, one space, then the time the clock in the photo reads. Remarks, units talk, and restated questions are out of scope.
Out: 21:54:29
